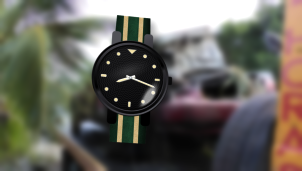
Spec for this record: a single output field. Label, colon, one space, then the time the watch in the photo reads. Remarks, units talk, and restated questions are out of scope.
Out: 8:18
